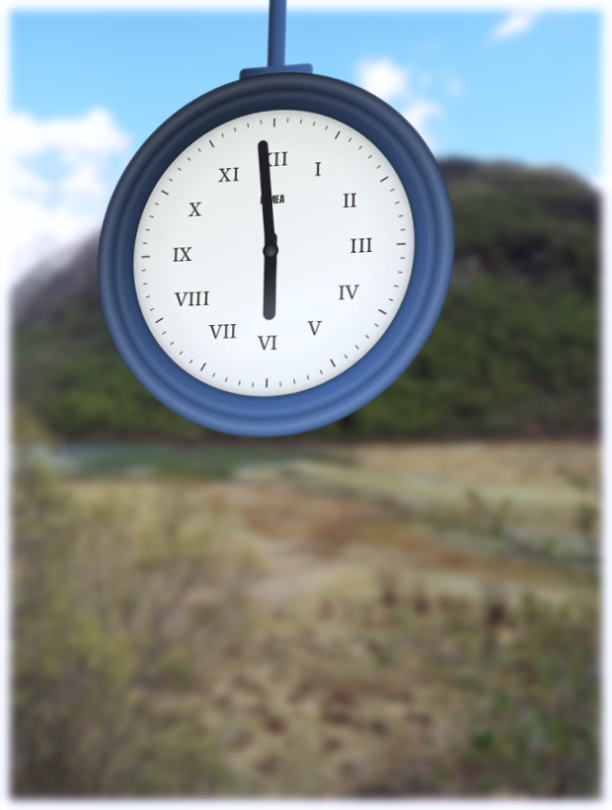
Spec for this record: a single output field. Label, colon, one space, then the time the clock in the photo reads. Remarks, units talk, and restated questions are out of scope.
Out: 5:59
